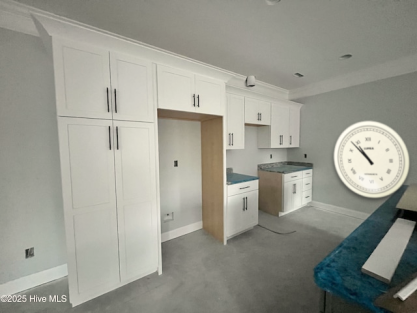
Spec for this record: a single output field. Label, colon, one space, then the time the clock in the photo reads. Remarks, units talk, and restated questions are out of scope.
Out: 10:53
